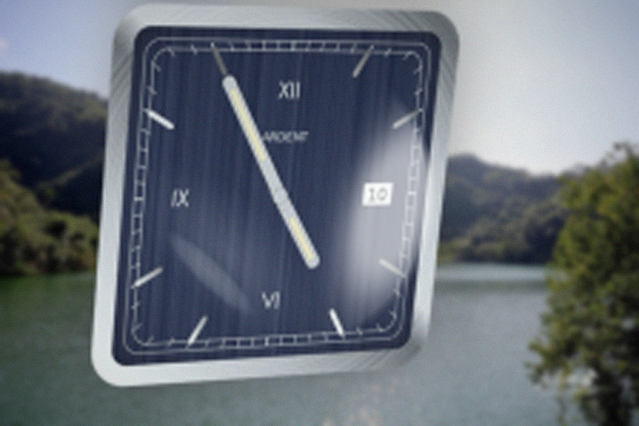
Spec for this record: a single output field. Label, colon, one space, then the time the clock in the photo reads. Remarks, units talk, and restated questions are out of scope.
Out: 4:55
